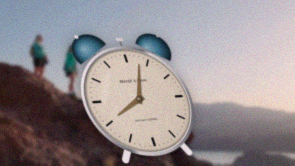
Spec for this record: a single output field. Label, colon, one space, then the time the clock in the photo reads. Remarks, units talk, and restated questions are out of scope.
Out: 8:03
